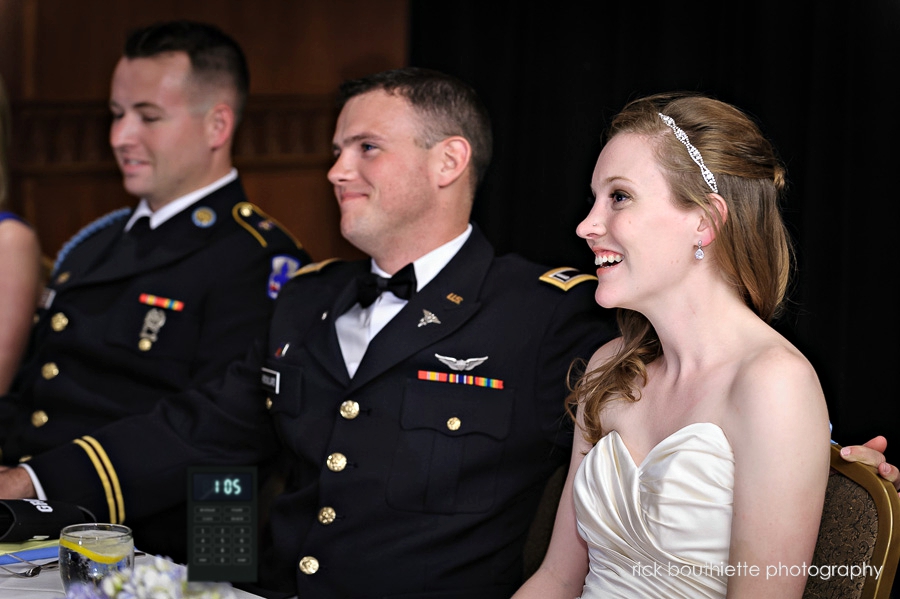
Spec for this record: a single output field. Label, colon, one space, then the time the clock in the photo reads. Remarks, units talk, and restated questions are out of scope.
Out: 1:05
